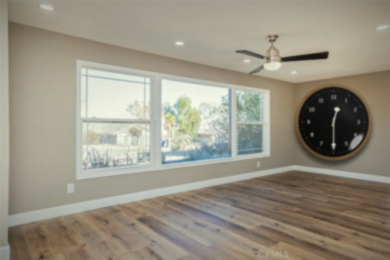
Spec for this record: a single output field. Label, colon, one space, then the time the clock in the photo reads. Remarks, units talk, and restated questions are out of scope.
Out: 12:30
